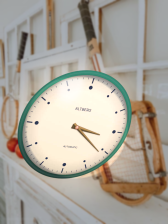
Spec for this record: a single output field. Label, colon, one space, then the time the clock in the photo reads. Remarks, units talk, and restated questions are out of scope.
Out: 3:21
